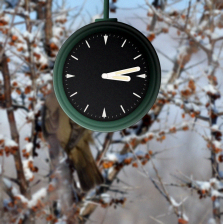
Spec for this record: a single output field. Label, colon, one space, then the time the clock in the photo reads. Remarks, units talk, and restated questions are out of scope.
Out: 3:13
